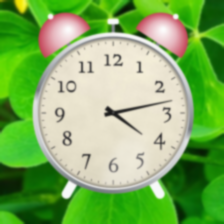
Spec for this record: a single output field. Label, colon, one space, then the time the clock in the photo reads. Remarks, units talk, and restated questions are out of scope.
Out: 4:13
